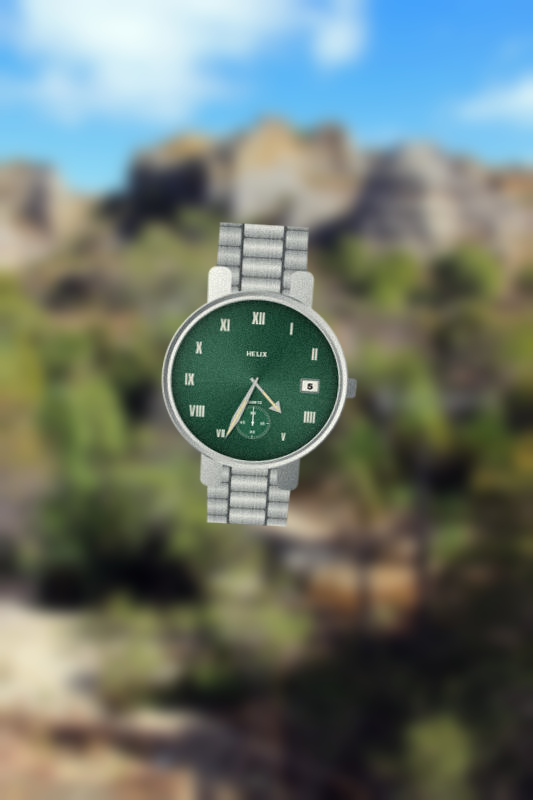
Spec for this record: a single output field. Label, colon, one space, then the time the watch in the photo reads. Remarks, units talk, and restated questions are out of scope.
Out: 4:34
